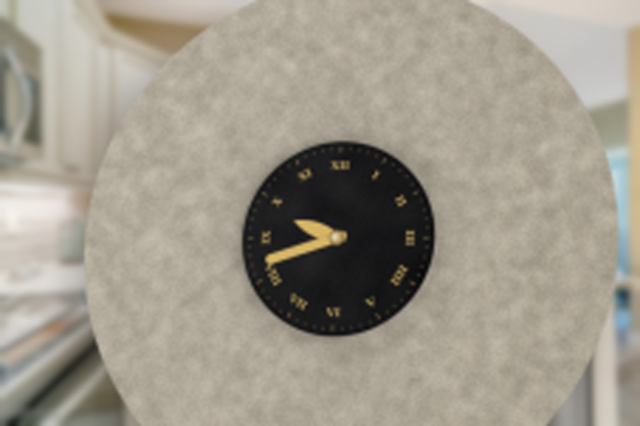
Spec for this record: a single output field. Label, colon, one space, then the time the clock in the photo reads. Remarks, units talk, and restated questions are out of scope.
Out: 9:42
